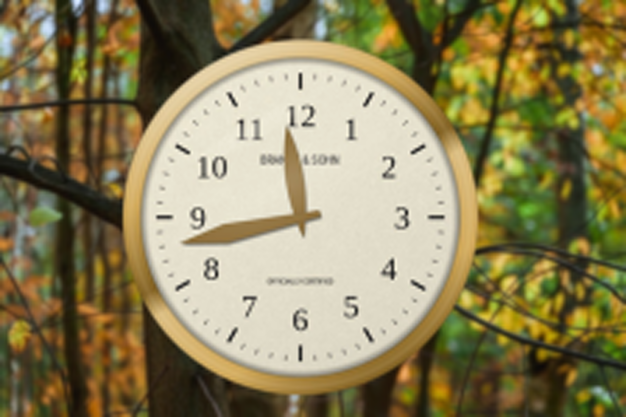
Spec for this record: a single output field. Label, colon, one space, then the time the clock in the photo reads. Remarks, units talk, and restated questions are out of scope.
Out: 11:43
